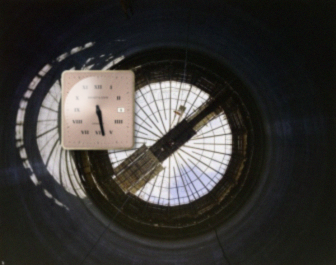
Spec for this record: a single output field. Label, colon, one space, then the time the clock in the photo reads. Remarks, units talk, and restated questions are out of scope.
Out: 5:28
